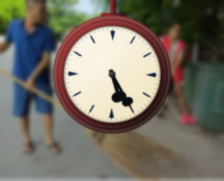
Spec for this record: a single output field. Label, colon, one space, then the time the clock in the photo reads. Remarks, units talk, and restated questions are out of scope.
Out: 5:25
